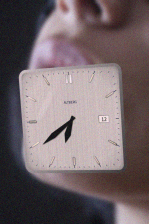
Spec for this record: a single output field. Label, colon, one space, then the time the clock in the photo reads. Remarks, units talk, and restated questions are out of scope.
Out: 6:39
